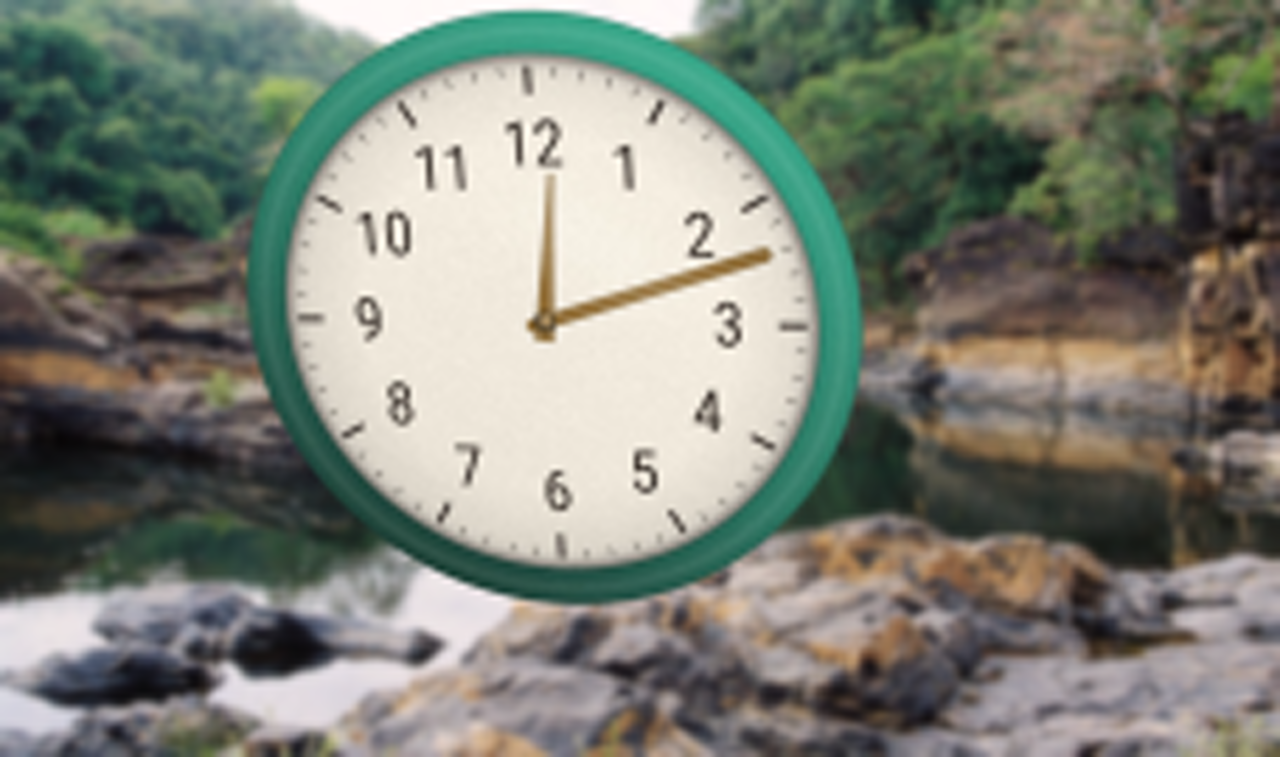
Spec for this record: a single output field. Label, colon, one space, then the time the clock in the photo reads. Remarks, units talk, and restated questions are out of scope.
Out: 12:12
